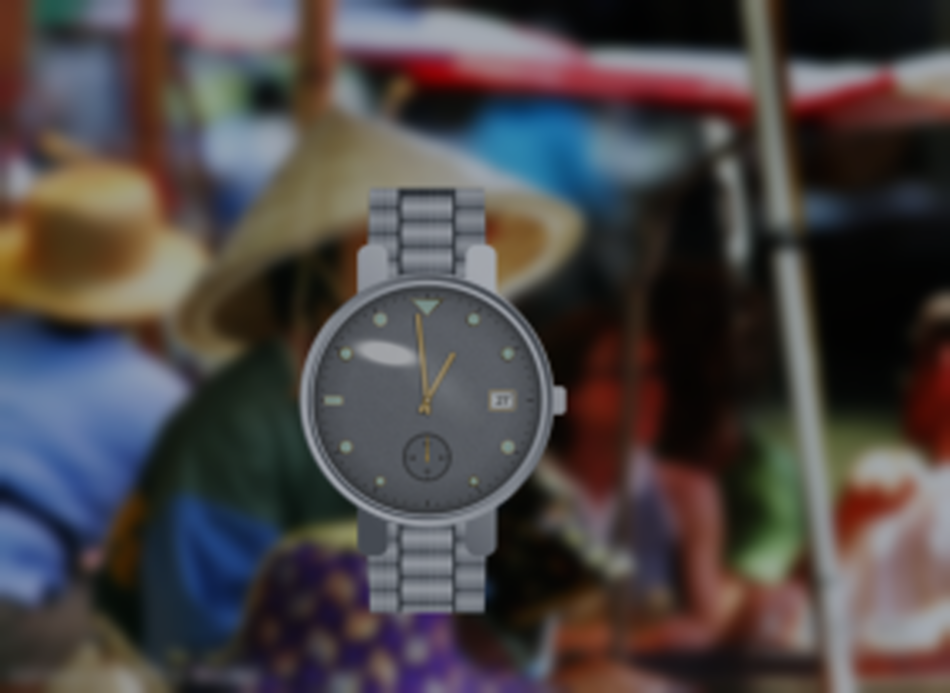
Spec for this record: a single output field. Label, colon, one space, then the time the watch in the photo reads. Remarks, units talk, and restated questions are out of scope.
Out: 12:59
